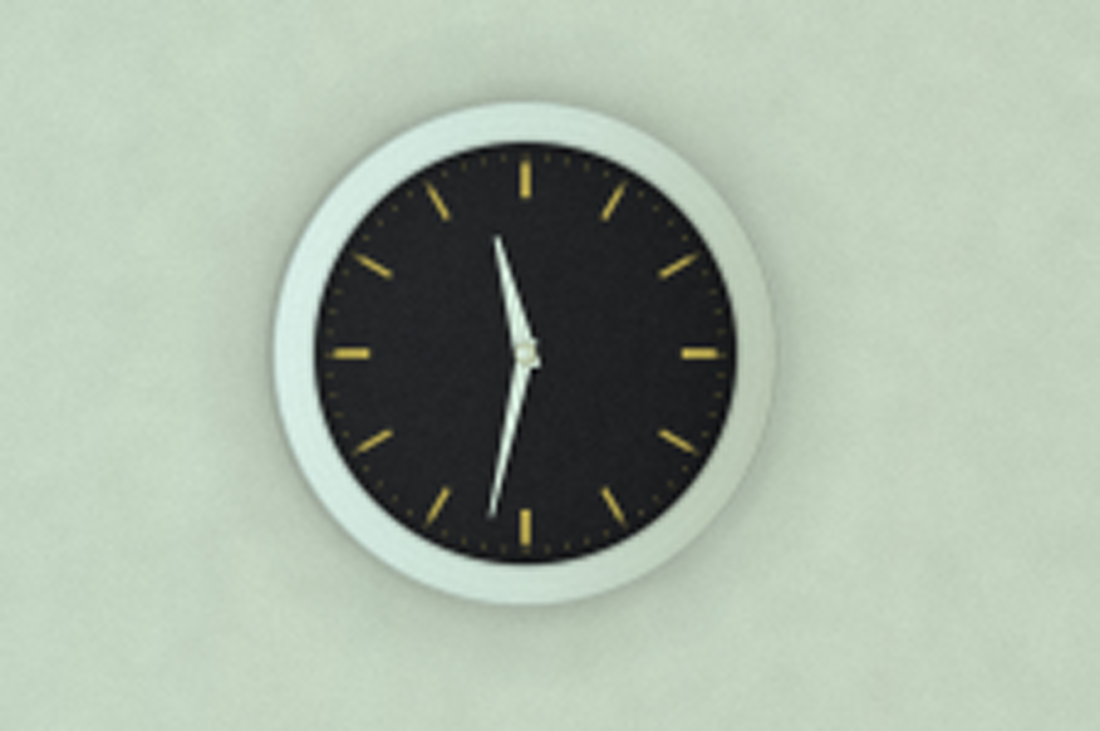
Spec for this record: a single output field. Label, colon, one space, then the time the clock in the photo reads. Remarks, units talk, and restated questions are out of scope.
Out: 11:32
